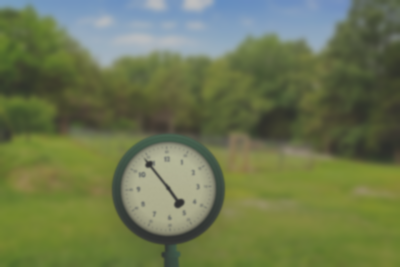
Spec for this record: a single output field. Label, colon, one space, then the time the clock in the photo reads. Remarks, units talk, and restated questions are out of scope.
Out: 4:54
